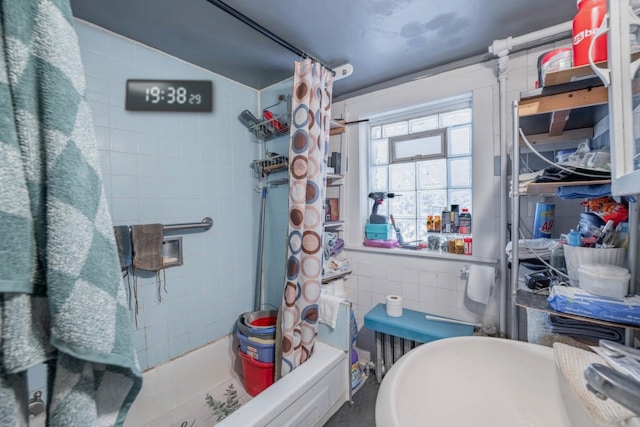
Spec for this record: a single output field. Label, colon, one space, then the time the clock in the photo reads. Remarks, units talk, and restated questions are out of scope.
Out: 19:38
